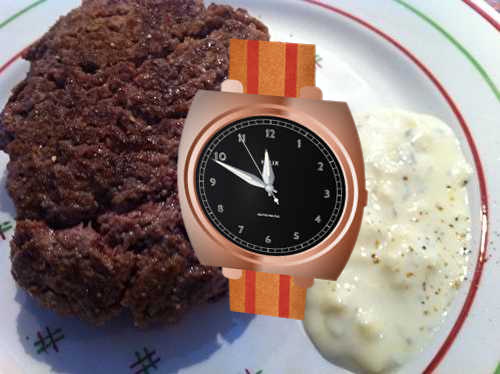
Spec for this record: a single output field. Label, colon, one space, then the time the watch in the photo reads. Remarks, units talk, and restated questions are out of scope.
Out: 11:48:55
